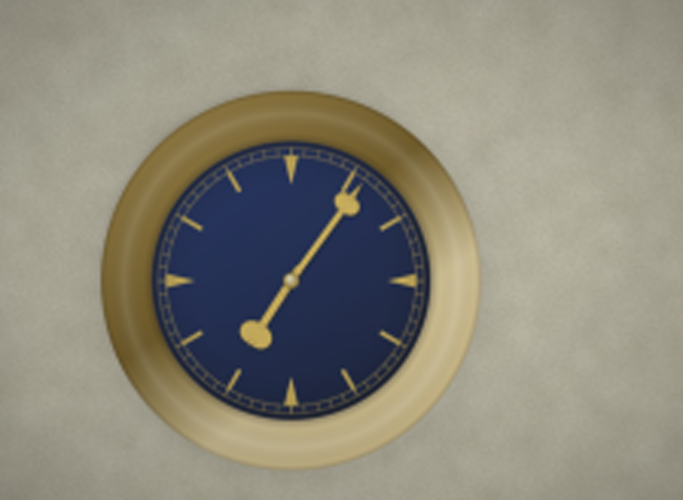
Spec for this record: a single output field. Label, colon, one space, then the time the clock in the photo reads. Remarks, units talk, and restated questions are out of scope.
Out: 7:06
